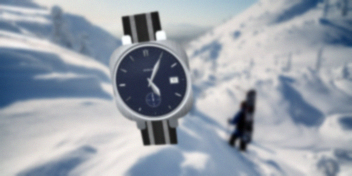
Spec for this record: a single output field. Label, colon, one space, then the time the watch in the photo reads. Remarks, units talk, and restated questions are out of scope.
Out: 5:05
